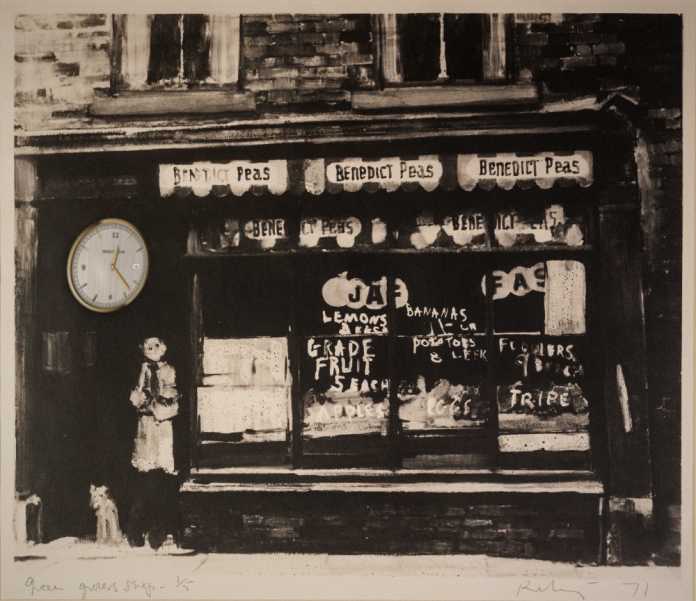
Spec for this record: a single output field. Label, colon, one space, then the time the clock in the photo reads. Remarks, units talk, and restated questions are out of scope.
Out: 12:23
